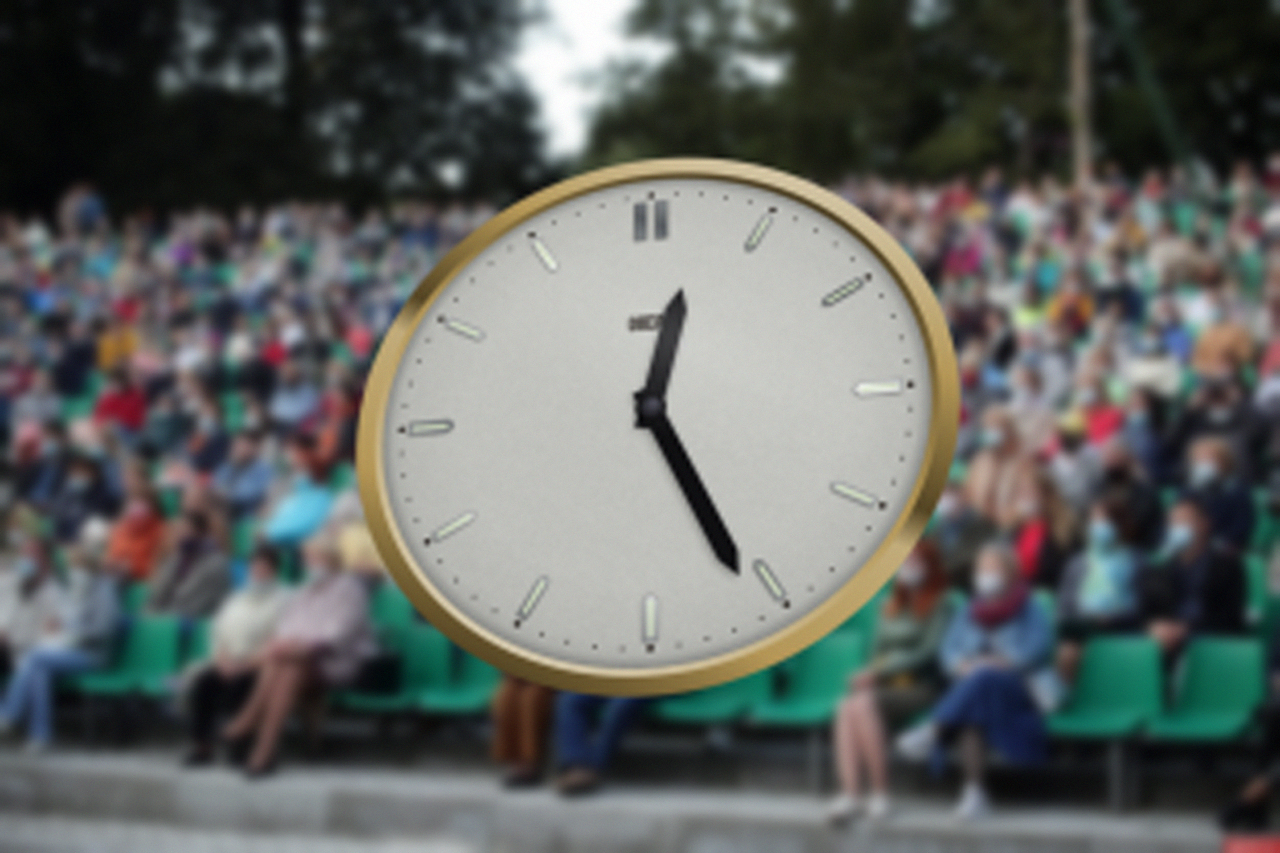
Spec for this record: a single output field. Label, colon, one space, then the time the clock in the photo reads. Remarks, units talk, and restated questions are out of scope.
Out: 12:26
